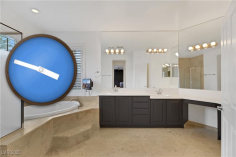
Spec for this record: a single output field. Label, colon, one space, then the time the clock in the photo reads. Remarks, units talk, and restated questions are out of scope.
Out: 3:48
